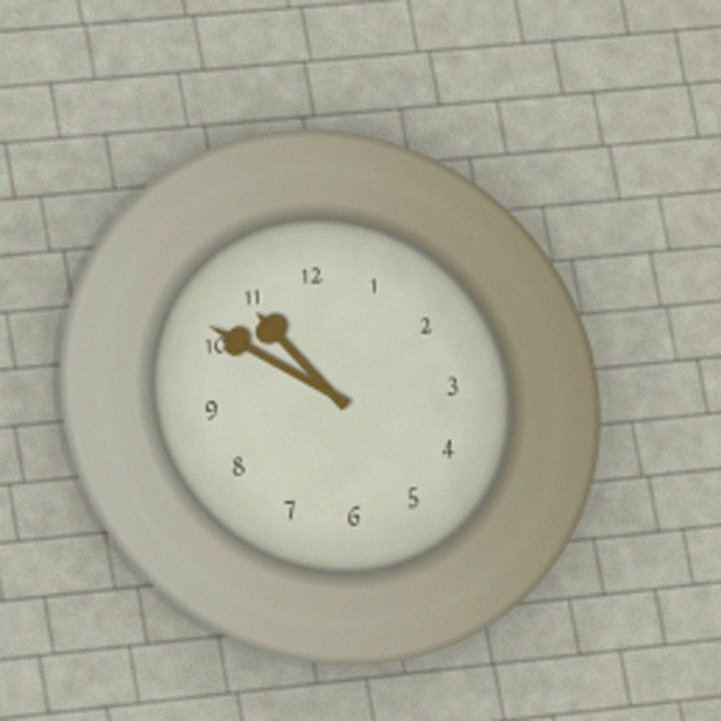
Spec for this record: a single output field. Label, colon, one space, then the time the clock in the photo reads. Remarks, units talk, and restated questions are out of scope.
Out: 10:51
